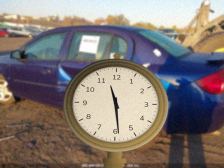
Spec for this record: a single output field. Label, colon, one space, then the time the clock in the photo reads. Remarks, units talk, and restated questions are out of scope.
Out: 11:29
